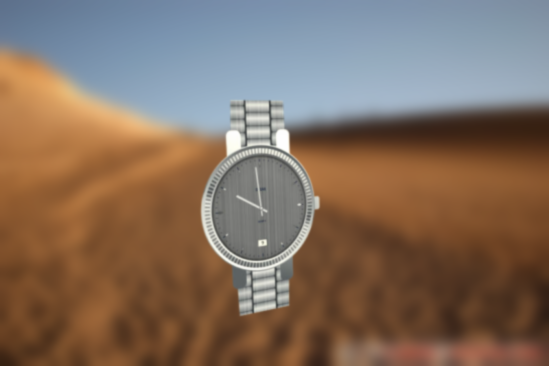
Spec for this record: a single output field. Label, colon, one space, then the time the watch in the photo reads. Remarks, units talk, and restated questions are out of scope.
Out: 9:59
